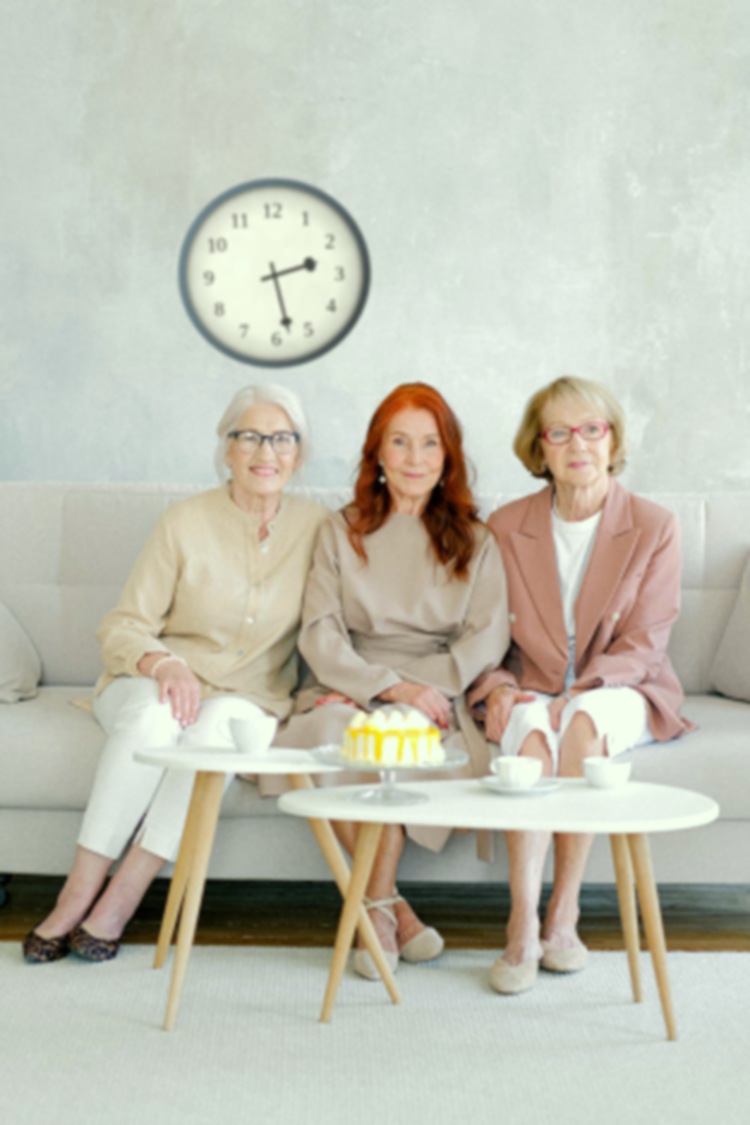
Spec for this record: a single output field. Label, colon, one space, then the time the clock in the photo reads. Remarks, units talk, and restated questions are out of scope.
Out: 2:28
